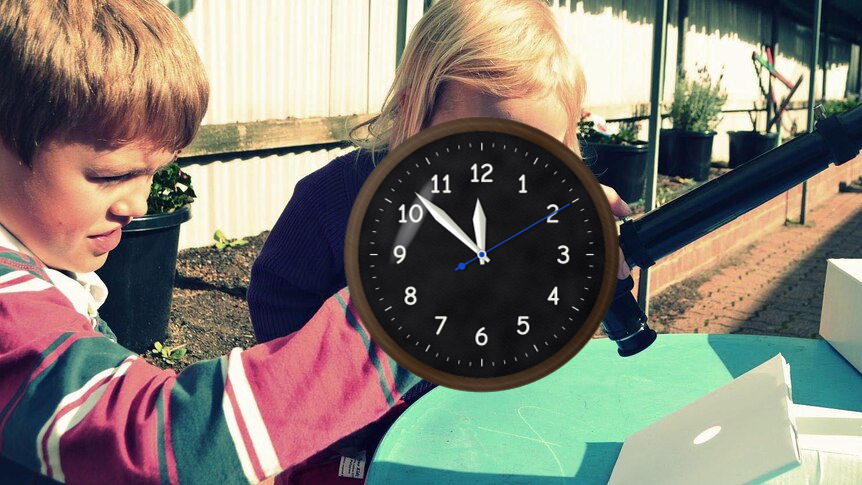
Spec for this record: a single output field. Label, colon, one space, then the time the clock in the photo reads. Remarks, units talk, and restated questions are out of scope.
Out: 11:52:10
